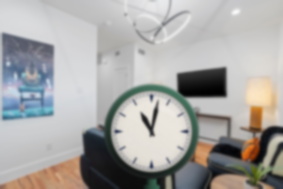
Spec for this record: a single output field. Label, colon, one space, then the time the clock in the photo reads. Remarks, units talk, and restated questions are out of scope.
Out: 11:02
